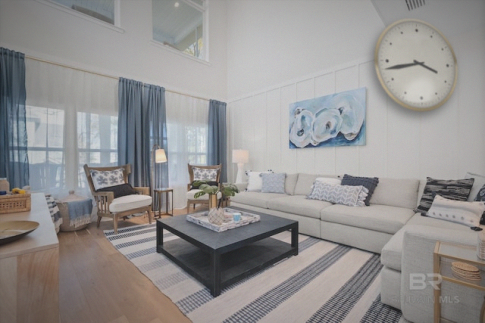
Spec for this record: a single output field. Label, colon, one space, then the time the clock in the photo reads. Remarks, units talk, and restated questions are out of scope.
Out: 3:43
